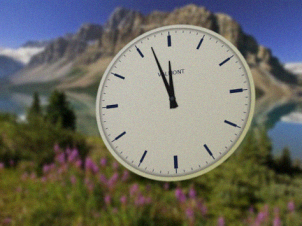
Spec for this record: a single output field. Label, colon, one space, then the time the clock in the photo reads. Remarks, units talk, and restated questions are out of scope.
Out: 11:57
